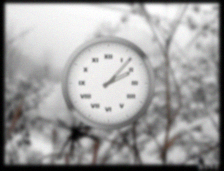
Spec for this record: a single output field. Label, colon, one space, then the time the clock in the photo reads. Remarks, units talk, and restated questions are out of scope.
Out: 2:07
